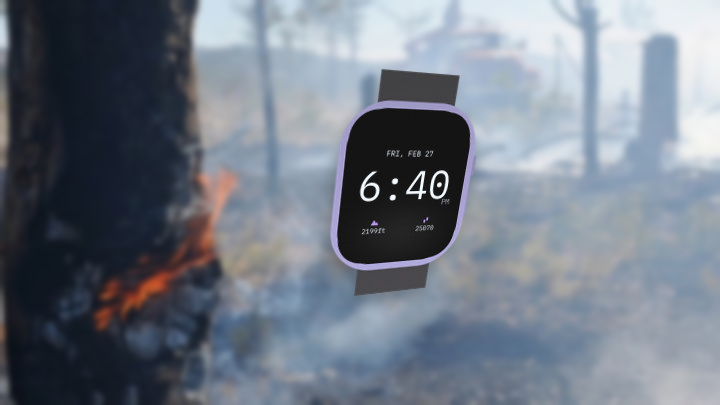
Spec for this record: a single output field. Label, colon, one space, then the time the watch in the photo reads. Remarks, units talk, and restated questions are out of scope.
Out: 6:40
